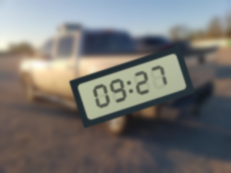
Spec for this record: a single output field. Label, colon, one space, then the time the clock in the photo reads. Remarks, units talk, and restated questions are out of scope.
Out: 9:27
